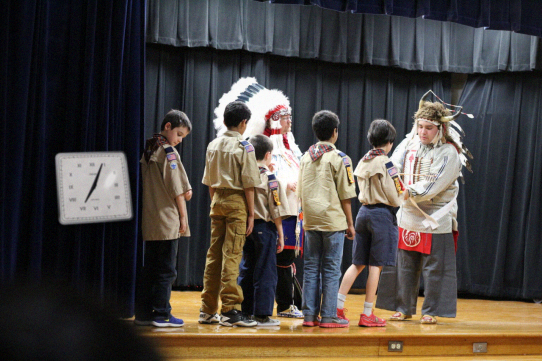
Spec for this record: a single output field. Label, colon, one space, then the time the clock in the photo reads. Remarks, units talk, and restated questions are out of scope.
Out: 7:04
